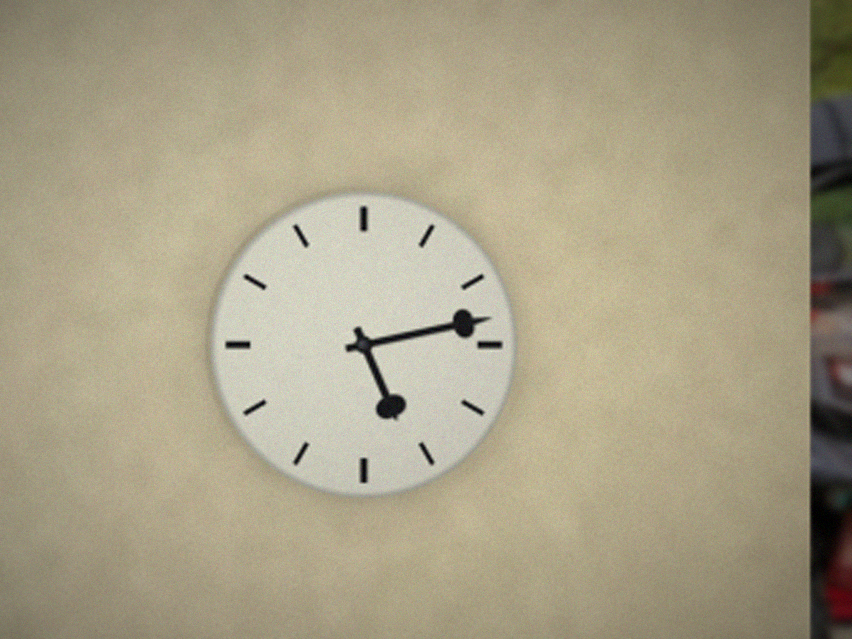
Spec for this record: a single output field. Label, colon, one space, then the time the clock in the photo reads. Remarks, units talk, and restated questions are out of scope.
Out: 5:13
